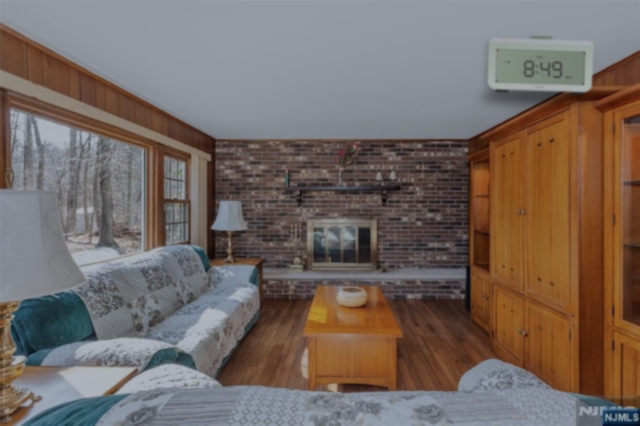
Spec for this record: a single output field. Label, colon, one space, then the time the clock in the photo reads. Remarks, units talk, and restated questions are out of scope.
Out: 8:49
